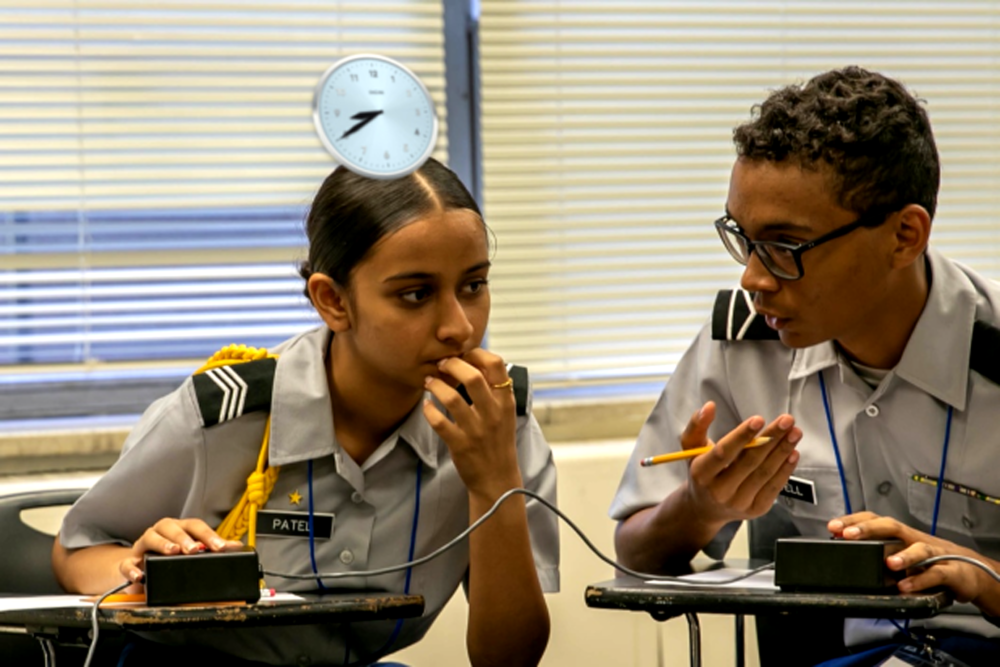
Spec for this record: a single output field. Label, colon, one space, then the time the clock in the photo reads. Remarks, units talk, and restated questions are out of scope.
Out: 8:40
